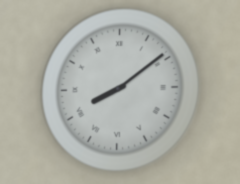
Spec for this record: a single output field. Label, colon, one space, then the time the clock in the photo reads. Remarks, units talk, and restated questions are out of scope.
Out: 8:09
